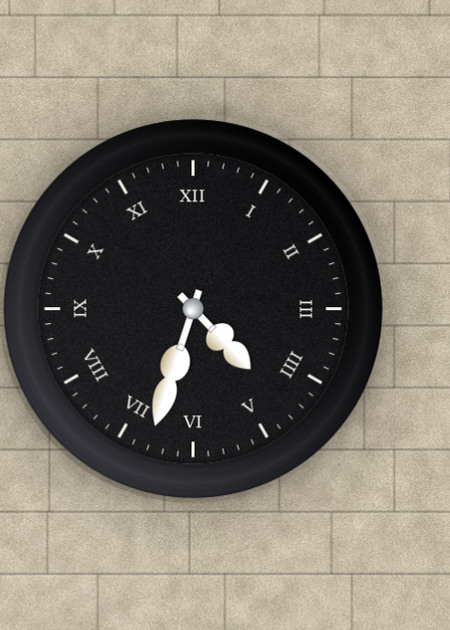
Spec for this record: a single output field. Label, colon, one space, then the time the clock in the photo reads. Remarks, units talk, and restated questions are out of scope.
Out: 4:33
